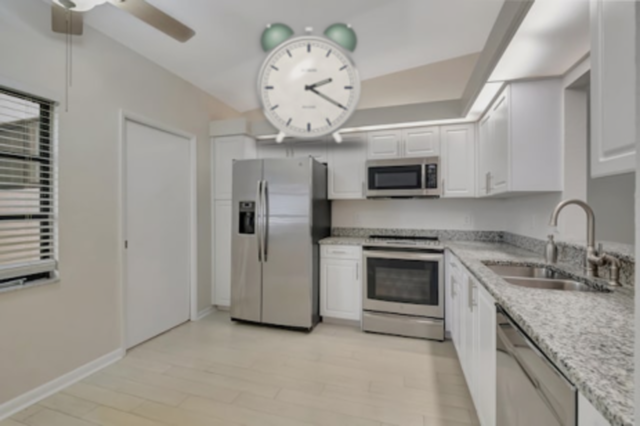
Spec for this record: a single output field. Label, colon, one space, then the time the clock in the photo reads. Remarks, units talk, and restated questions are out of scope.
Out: 2:20
